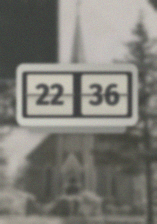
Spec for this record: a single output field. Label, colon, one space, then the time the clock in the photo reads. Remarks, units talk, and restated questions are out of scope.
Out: 22:36
